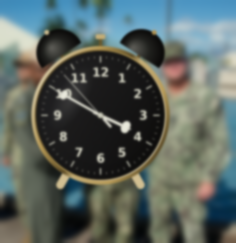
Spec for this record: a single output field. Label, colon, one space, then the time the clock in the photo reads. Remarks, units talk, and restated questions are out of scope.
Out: 3:49:53
